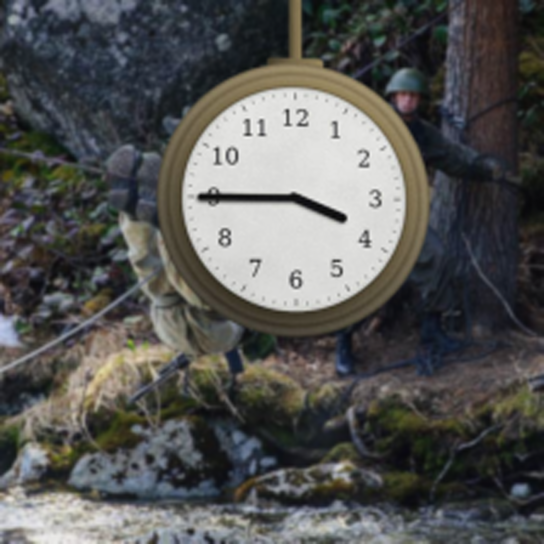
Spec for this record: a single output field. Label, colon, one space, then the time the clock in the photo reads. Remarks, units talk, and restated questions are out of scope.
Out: 3:45
